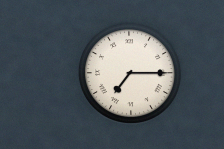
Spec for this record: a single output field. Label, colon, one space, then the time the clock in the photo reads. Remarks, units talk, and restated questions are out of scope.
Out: 7:15
